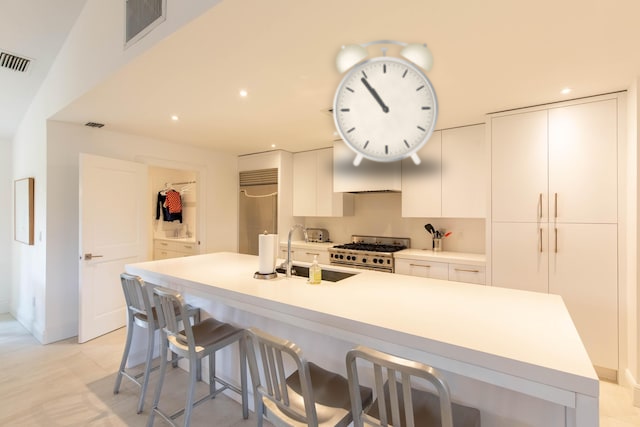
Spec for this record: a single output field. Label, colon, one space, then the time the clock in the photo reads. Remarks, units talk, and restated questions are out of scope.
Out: 10:54
